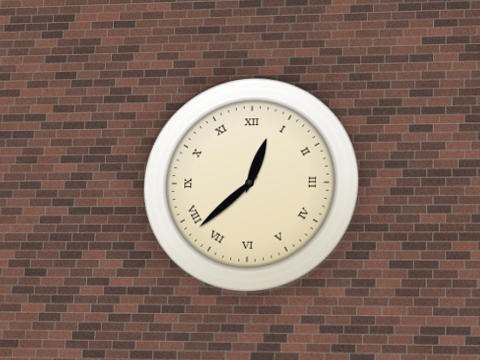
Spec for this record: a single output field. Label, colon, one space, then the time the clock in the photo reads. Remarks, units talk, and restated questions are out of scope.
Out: 12:38
